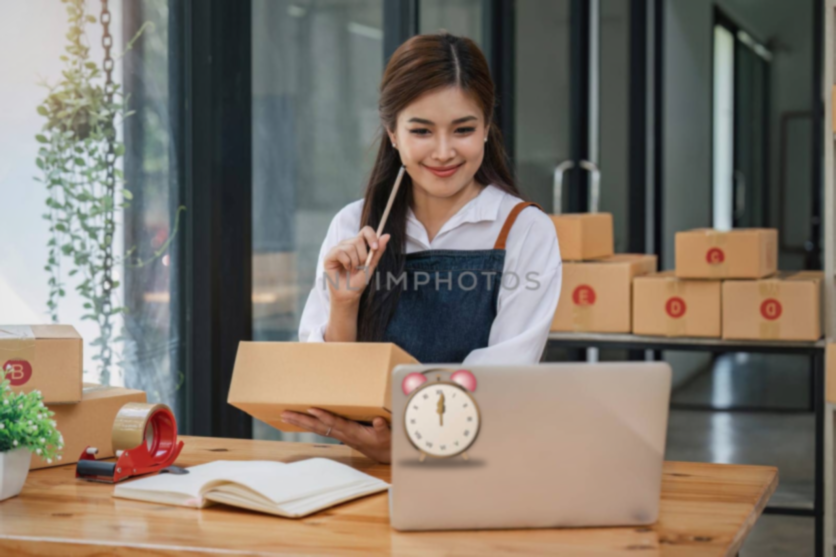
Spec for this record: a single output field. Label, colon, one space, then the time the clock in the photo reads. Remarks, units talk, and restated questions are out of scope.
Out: 12:01
